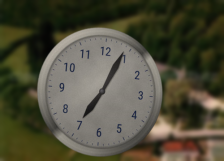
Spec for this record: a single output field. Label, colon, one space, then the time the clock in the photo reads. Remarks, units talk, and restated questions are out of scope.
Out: 7:04
